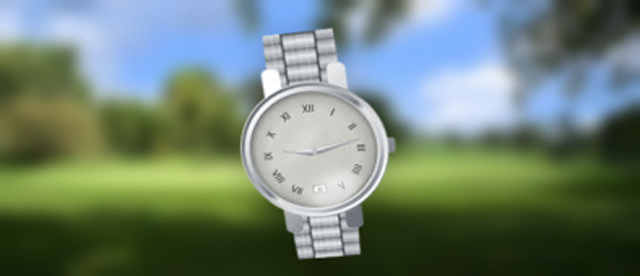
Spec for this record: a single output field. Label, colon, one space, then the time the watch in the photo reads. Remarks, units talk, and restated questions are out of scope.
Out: 9:13
